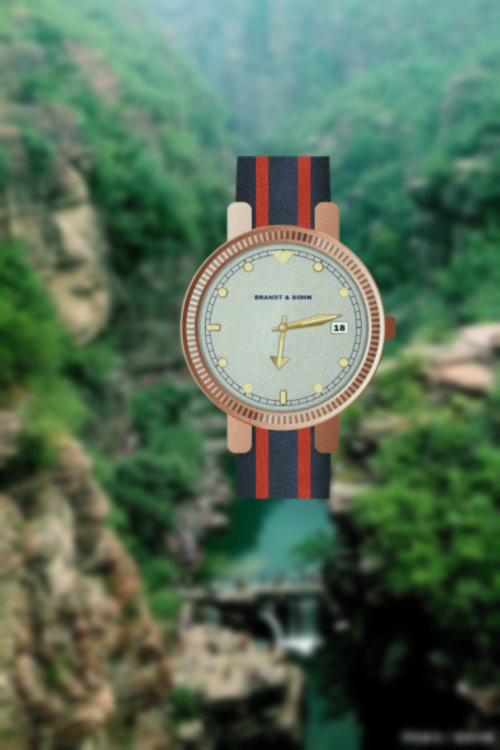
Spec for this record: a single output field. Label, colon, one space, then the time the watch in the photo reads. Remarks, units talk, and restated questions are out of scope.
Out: 6:13
